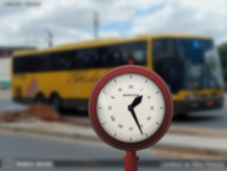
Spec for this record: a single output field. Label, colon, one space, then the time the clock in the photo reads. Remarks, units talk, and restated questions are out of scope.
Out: 1:26
